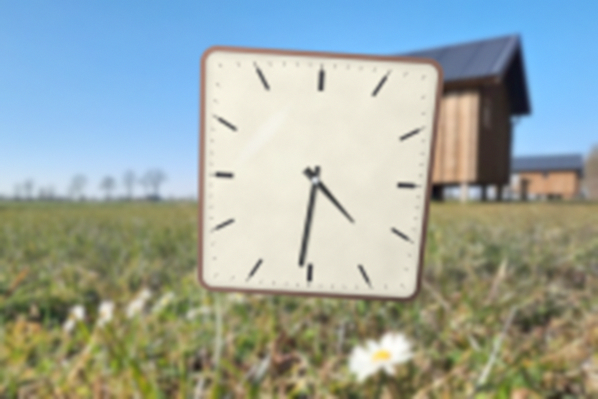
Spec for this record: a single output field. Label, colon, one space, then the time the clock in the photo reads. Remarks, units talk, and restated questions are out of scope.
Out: 4:31
